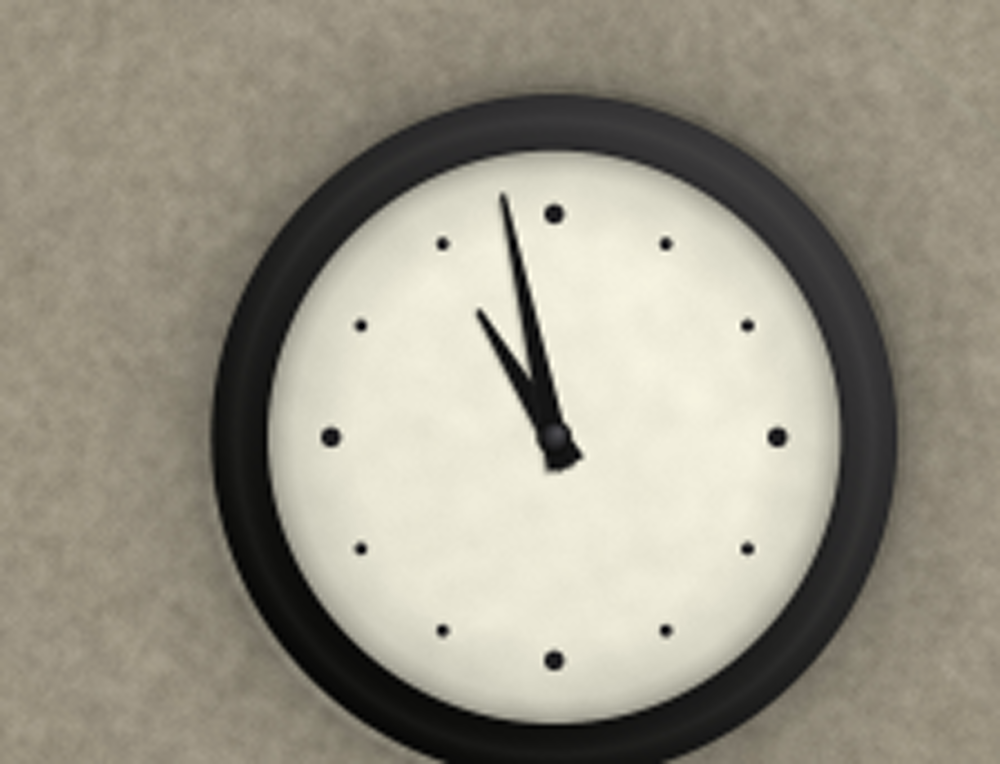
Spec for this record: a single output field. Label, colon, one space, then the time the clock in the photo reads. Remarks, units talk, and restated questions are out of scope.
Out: 10:58
